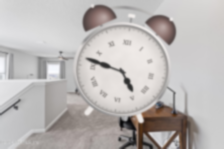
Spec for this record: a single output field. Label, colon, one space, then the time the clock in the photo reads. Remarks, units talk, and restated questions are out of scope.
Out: 4:47
